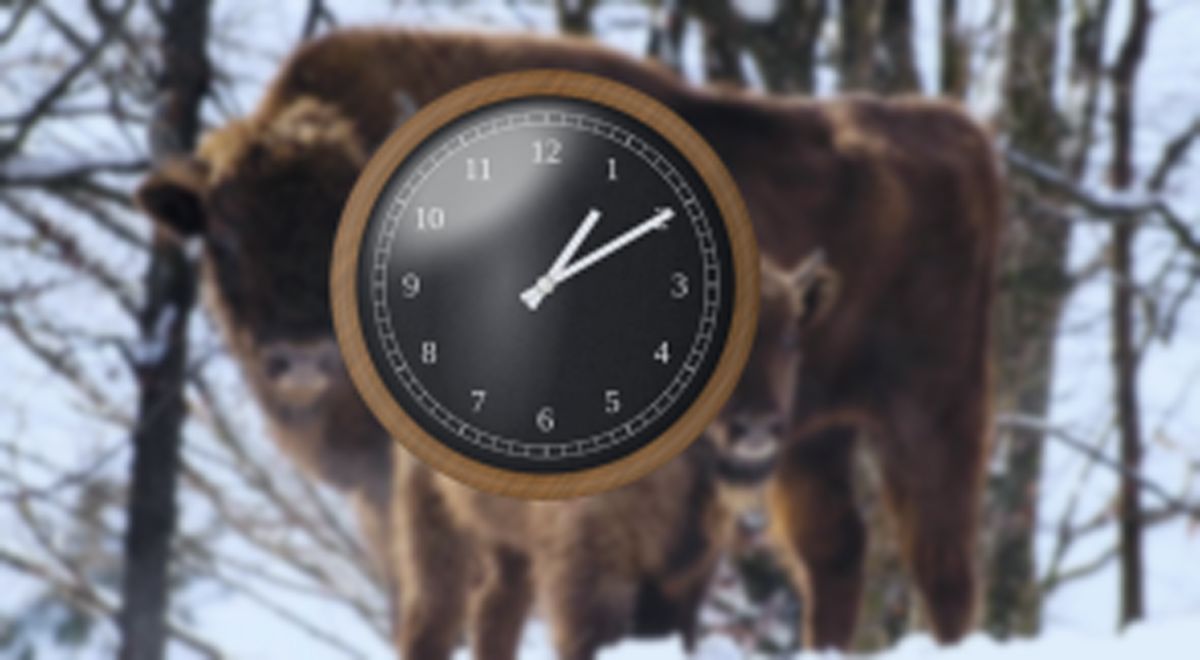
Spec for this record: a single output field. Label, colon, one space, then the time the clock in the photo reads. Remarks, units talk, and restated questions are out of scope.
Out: 1:10
